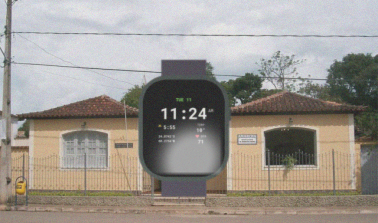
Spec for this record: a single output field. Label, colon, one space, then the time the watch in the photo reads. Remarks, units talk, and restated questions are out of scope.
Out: 11:24
